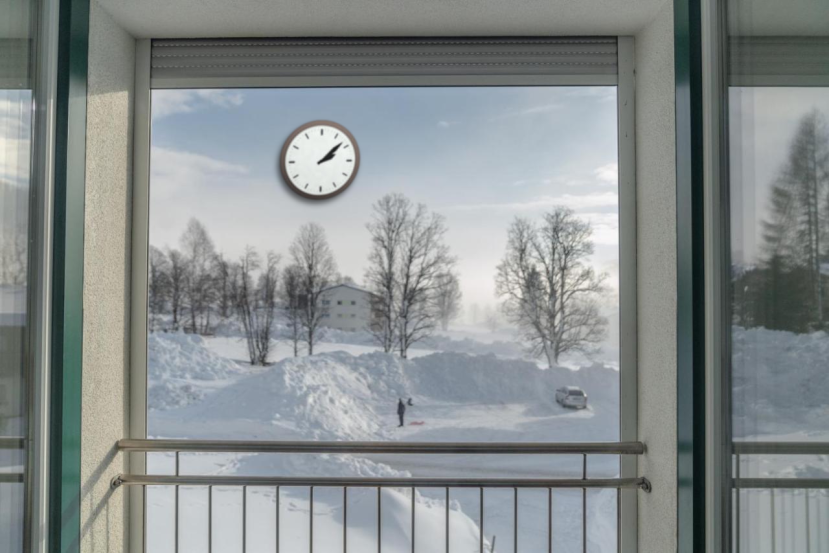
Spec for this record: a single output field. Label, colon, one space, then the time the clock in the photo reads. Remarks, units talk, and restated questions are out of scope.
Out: 2:08
